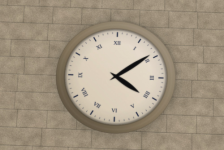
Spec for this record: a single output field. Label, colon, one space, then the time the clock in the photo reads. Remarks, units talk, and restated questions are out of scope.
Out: 4:09
